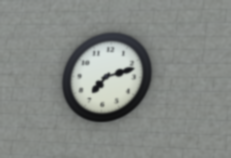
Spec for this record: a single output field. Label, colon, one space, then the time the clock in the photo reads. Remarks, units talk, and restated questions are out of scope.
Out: 7:12
